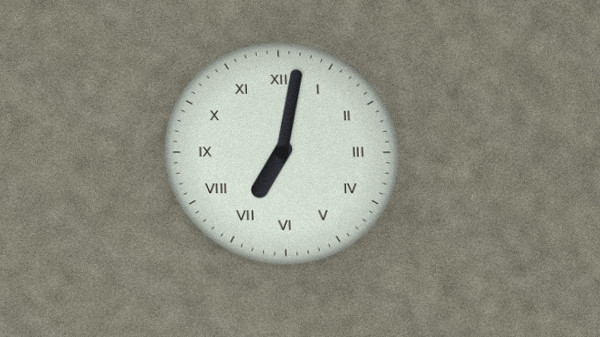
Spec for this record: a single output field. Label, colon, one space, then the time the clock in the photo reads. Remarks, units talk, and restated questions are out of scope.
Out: 7:02
